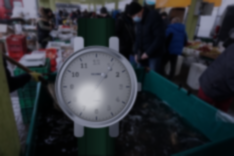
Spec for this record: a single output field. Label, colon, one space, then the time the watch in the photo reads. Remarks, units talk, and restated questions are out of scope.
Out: 1:06
